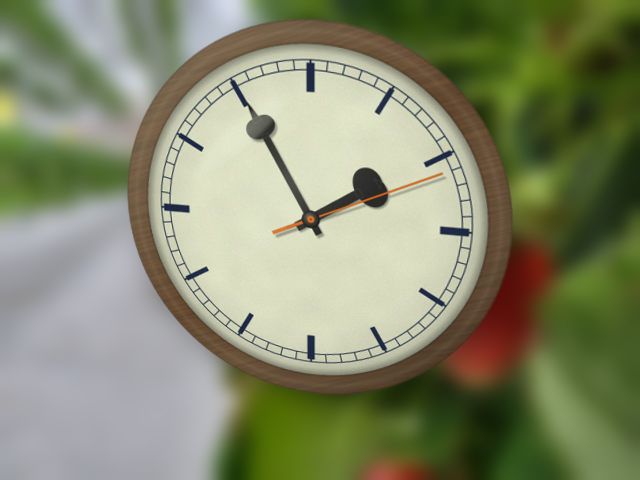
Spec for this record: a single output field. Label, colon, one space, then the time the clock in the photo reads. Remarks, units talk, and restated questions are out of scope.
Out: 1:55:11
